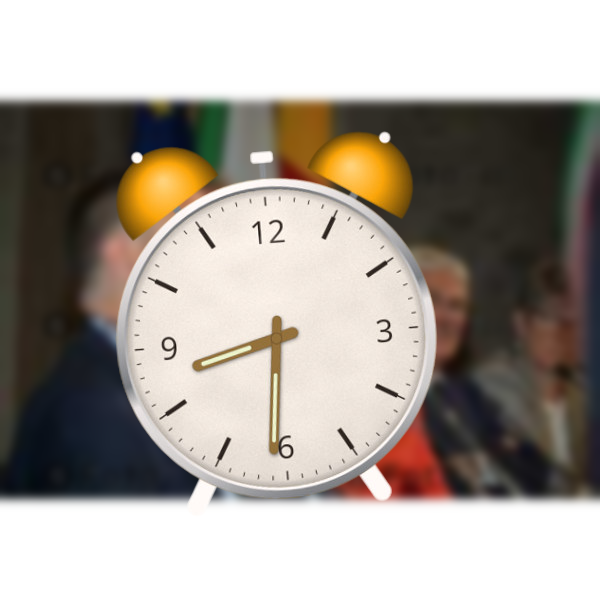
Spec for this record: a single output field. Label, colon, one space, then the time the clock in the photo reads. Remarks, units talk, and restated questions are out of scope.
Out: 8:31
